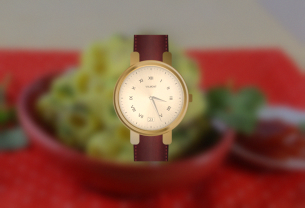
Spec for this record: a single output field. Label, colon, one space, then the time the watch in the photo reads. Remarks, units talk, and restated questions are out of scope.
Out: 3:26
